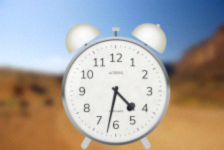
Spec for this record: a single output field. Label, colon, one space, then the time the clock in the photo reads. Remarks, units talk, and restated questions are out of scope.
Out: 4:32
